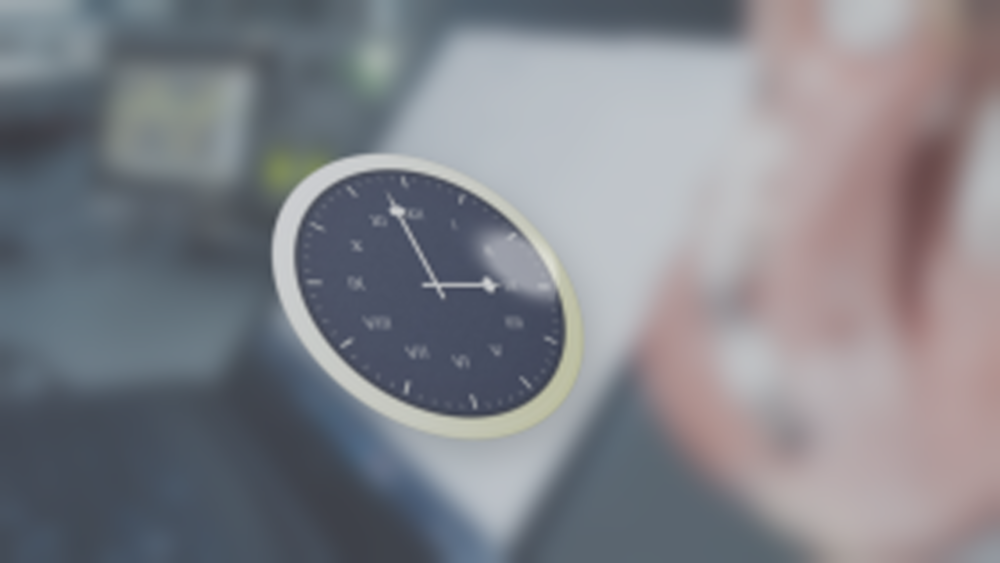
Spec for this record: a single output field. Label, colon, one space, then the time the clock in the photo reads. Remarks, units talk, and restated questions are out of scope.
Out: 2:58
